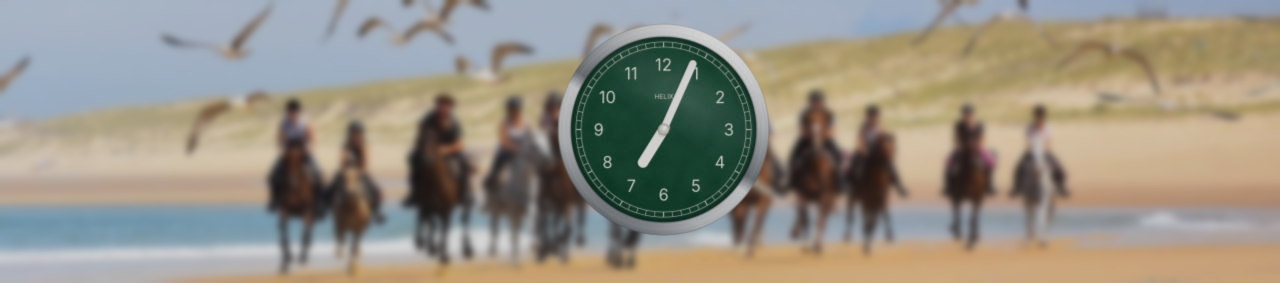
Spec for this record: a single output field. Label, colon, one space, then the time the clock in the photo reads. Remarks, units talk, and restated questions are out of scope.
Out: 7:04
